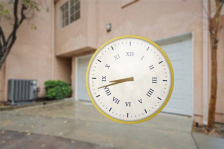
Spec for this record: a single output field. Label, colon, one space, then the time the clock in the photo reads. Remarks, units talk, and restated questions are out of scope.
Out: 8:42
